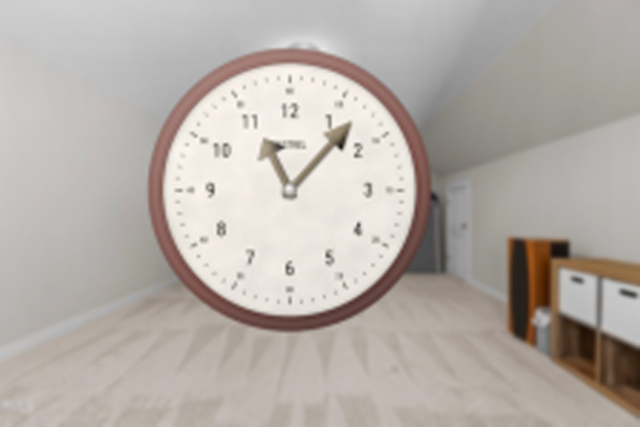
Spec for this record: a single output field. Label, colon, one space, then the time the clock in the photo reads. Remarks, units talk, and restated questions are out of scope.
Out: 11:07
